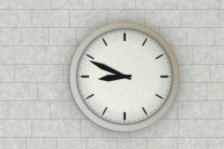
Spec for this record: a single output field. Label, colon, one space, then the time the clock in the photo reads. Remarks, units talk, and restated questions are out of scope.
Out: 8:49
